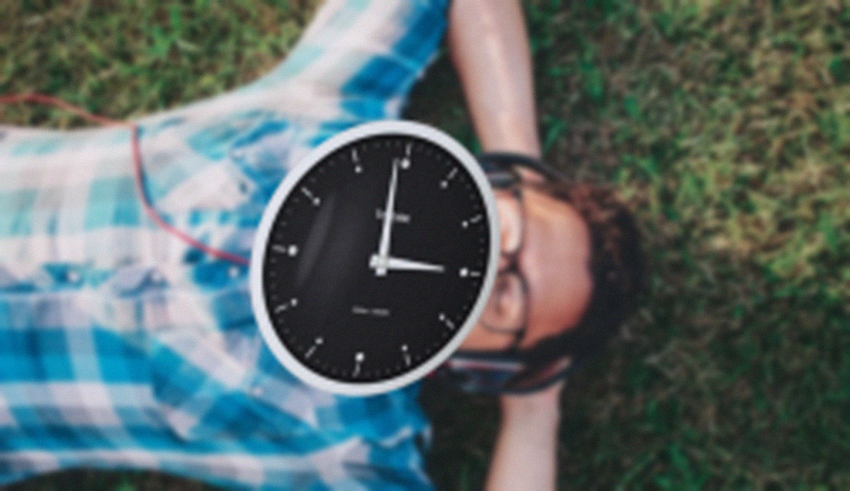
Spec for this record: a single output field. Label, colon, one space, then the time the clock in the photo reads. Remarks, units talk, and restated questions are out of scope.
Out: 2:59
